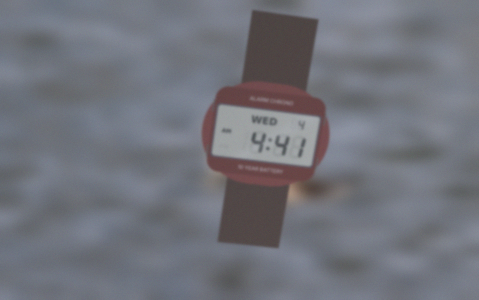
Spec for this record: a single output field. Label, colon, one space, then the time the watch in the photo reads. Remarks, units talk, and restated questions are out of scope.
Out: 4:41
